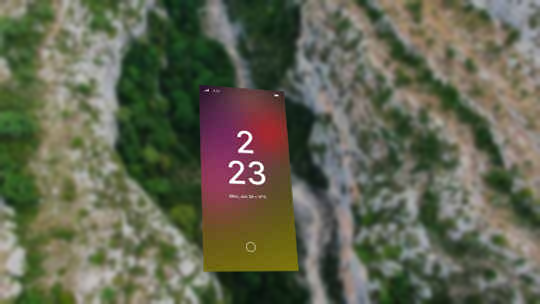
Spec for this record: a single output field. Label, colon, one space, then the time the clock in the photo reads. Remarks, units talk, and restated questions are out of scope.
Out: 2:23
